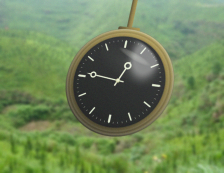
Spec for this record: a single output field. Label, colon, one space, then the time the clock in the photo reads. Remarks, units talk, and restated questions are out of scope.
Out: 12:46
